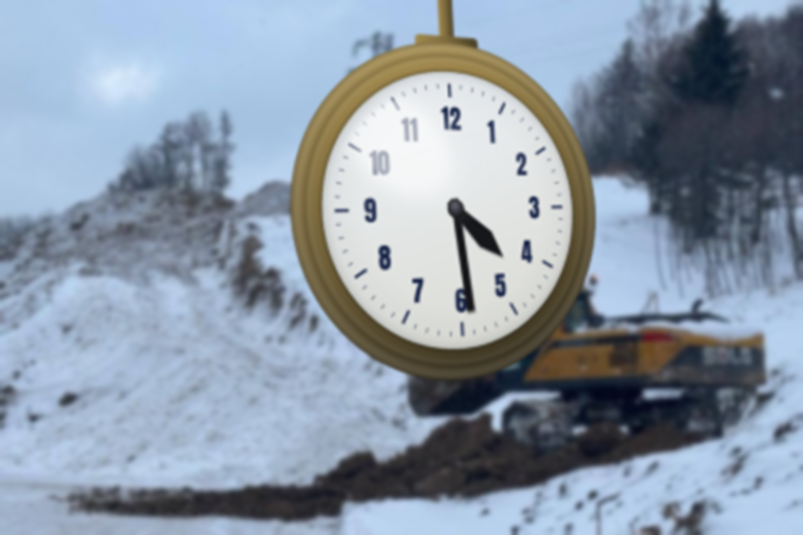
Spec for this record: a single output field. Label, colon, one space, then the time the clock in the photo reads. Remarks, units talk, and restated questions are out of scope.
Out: 4:29
